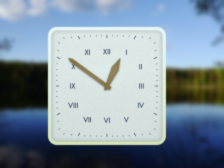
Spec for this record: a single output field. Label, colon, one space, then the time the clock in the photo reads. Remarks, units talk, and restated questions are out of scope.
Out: 12:51
